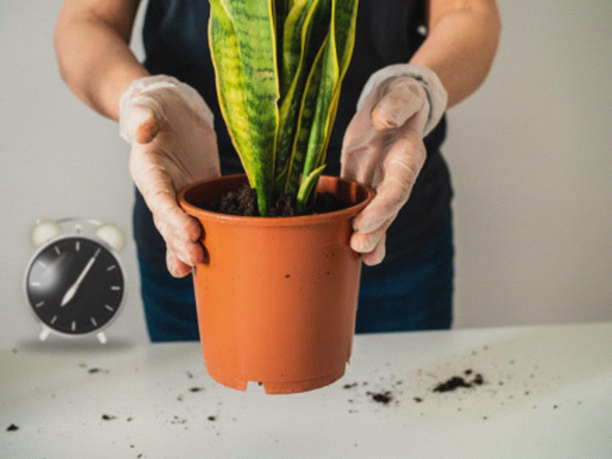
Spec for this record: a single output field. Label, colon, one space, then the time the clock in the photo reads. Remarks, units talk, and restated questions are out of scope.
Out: 7:05
